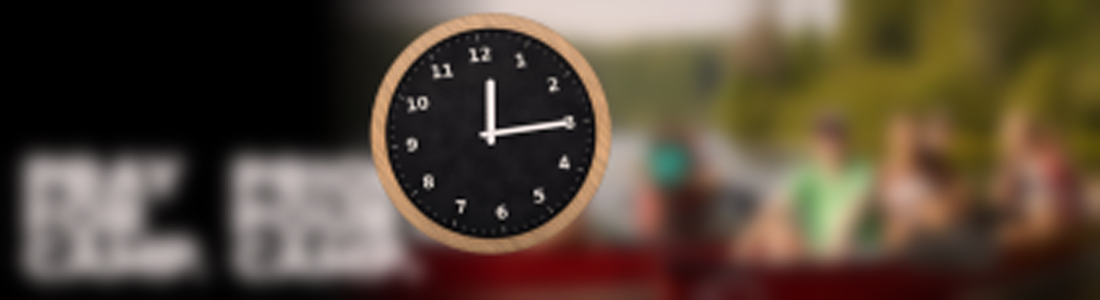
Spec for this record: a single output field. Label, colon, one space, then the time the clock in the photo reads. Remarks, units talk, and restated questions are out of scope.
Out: 12:15
